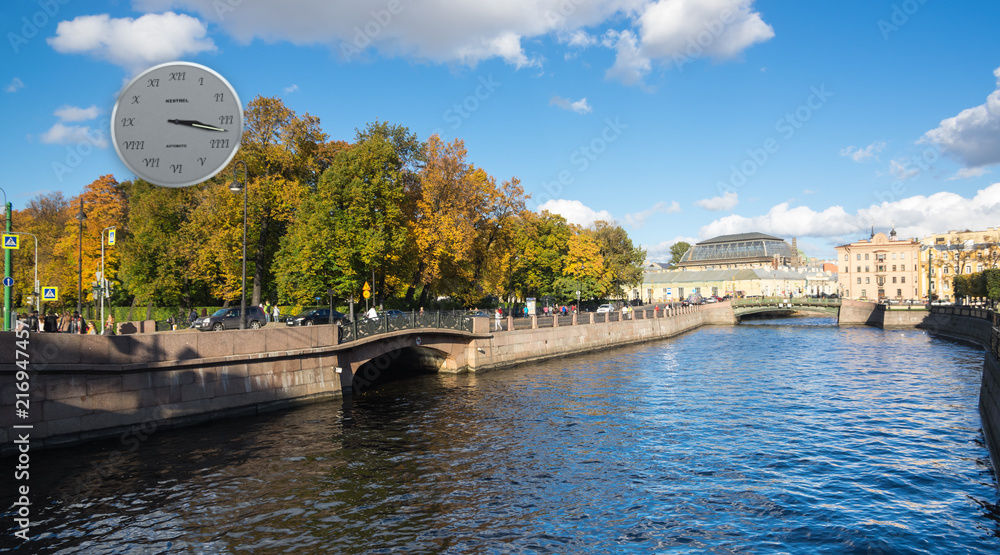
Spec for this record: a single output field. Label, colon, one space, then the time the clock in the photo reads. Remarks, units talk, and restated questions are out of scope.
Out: 3:17
